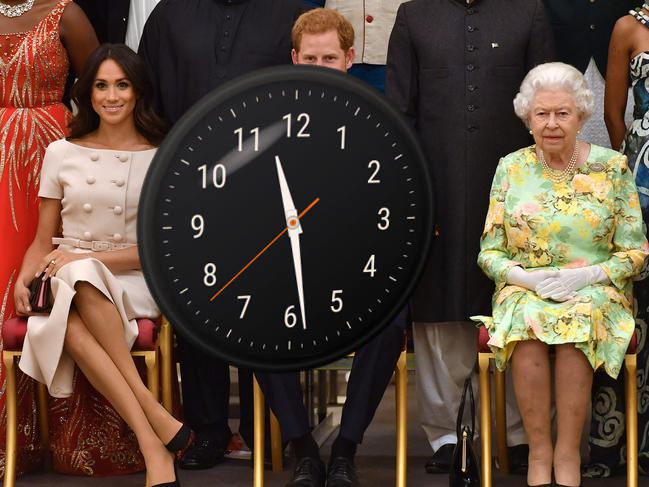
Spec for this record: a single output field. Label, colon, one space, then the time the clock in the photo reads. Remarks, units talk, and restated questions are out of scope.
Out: 11:28:38
